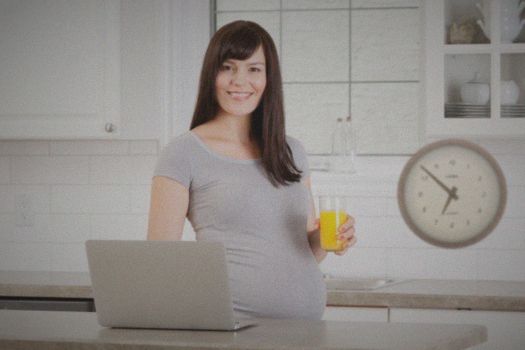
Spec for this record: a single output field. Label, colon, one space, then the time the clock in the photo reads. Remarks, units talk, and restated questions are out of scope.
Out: 6:52
